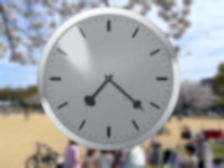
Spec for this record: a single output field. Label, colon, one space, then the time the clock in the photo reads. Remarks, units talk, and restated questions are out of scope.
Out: 7:22
